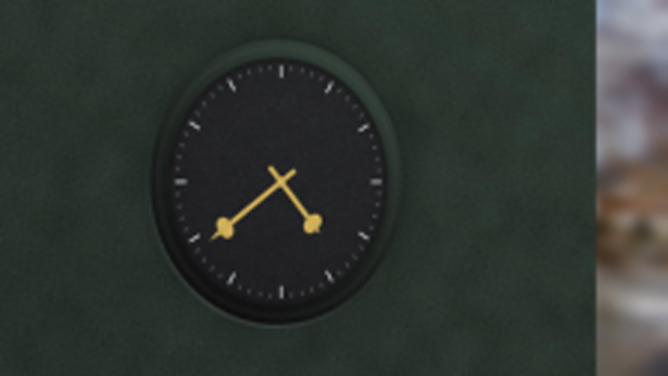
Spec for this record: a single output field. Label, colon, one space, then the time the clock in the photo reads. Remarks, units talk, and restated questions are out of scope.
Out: 4:39
